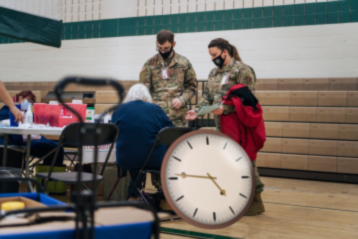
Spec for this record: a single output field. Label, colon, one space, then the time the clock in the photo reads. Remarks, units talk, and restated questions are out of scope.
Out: 4:46
